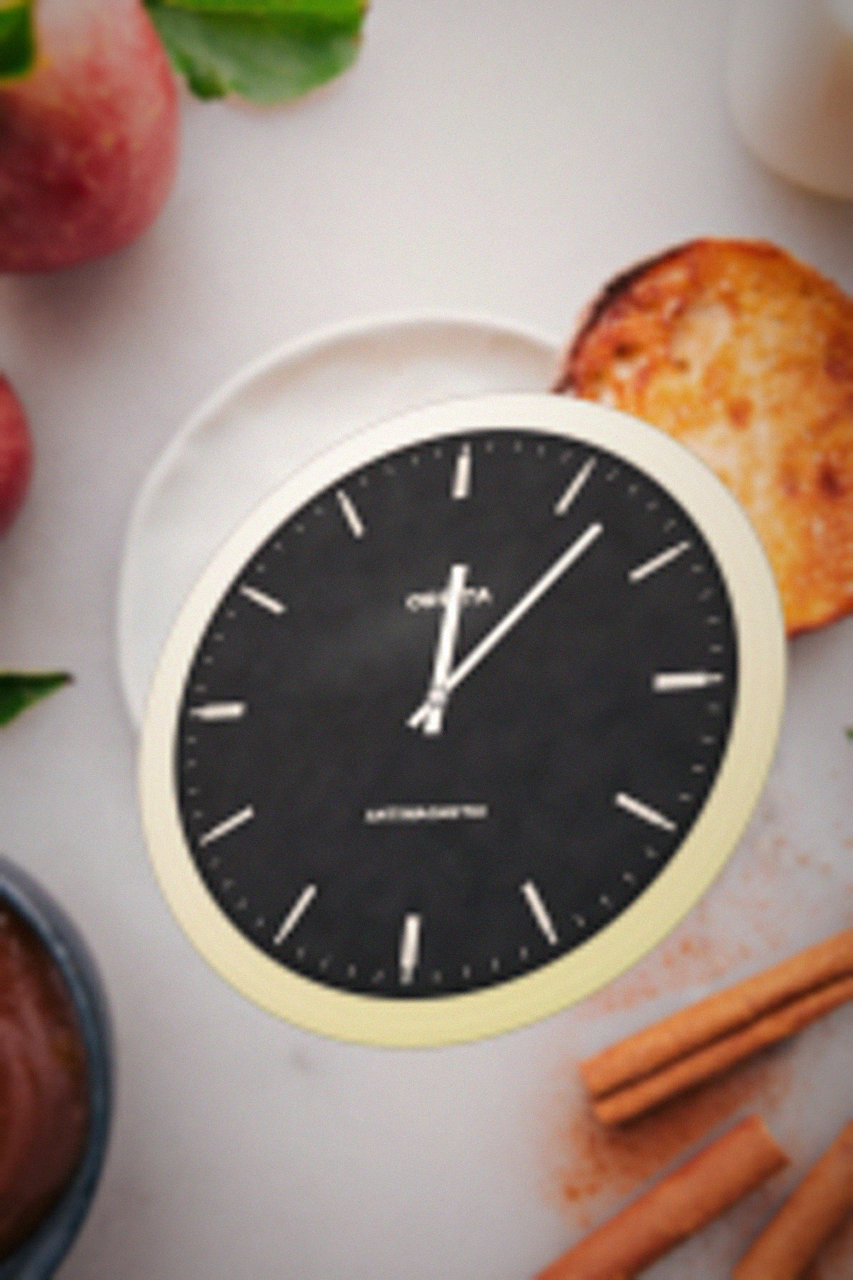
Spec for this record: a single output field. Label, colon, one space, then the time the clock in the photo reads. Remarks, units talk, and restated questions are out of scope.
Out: 12:07
